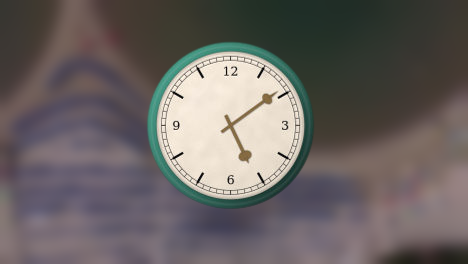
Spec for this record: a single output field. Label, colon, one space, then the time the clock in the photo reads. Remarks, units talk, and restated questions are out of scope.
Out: 5:09
